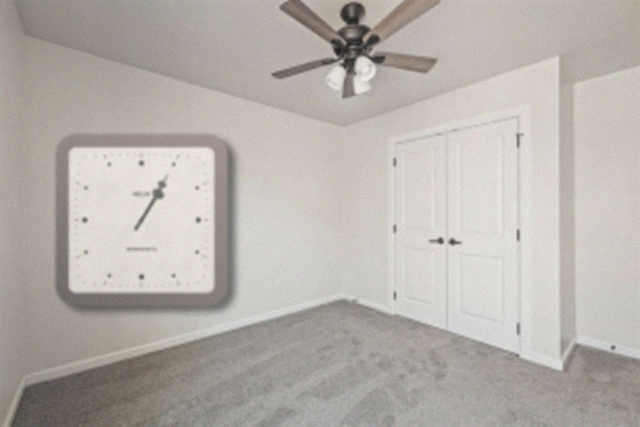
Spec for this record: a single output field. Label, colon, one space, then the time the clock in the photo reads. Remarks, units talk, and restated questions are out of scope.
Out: 1:05
